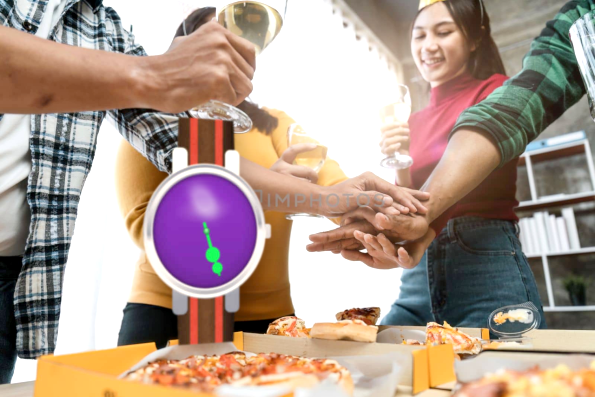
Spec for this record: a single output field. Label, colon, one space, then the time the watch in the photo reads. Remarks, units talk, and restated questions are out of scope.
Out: 5:27
